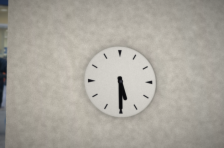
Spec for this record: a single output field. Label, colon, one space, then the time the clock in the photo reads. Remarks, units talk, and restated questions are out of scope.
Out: 5:30
